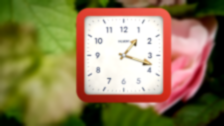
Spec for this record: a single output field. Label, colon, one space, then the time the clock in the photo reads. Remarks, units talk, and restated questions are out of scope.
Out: 1:18
